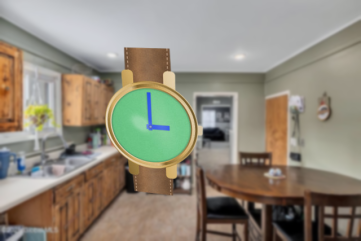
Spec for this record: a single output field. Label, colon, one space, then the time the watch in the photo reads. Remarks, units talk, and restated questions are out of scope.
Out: 3:00
